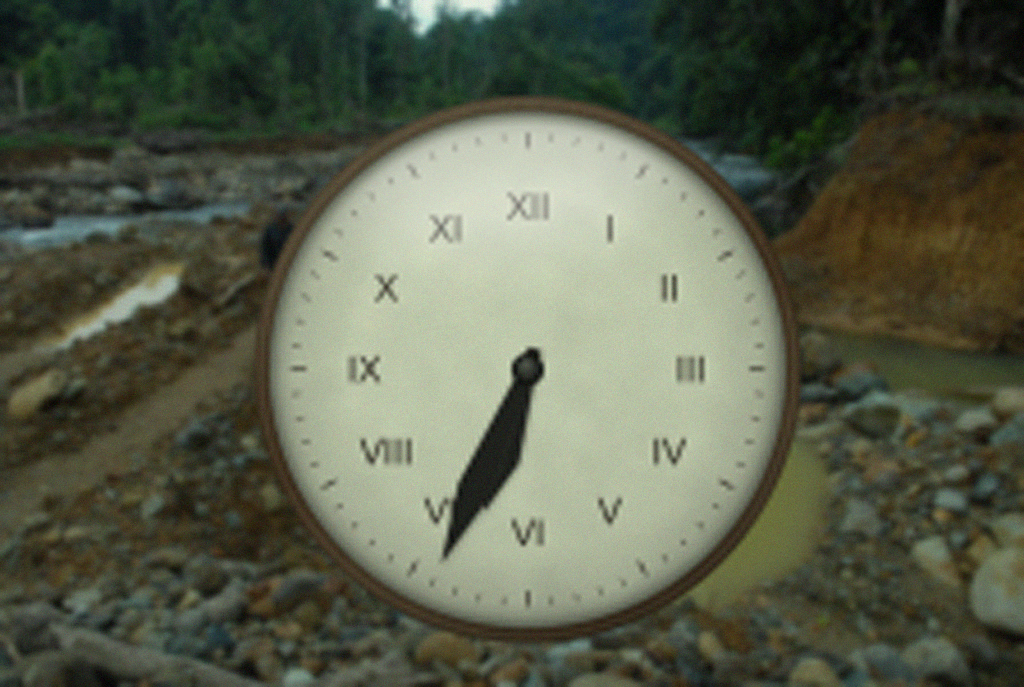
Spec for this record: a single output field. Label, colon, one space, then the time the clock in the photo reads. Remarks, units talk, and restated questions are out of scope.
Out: 6:34
